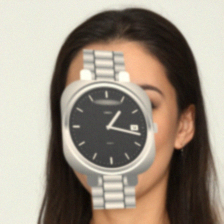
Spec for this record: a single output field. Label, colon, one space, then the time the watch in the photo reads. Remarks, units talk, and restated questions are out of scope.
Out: 1:17
